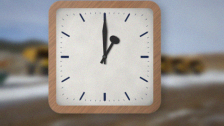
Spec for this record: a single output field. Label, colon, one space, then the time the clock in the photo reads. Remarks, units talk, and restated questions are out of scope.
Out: 1:00
